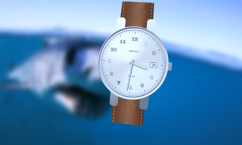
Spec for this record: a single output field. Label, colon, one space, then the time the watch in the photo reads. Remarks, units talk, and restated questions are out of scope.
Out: 3:31
